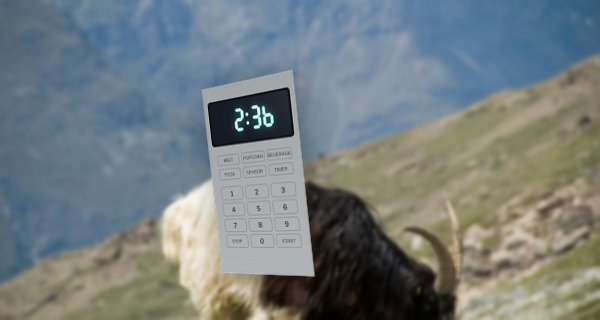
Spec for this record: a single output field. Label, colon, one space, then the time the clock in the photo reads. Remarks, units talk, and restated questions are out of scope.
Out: 2:36
